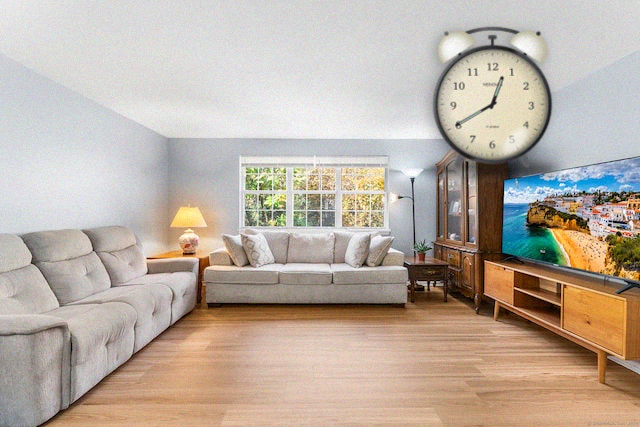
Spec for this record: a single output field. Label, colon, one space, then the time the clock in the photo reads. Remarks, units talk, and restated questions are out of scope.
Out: 12:40
